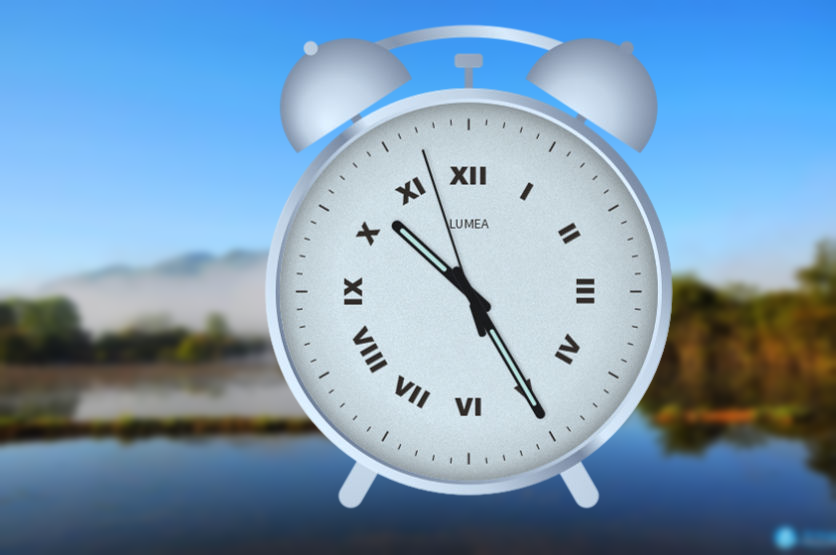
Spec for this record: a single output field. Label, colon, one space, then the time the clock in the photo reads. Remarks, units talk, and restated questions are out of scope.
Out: 10:24:57
